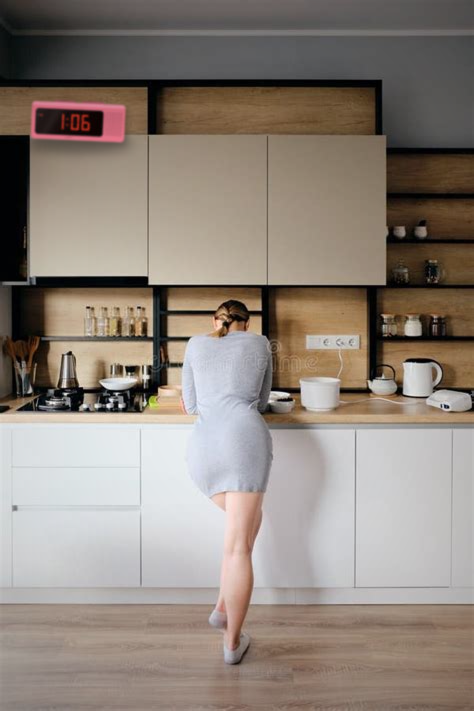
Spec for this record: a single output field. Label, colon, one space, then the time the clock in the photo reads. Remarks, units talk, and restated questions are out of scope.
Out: 1:06
